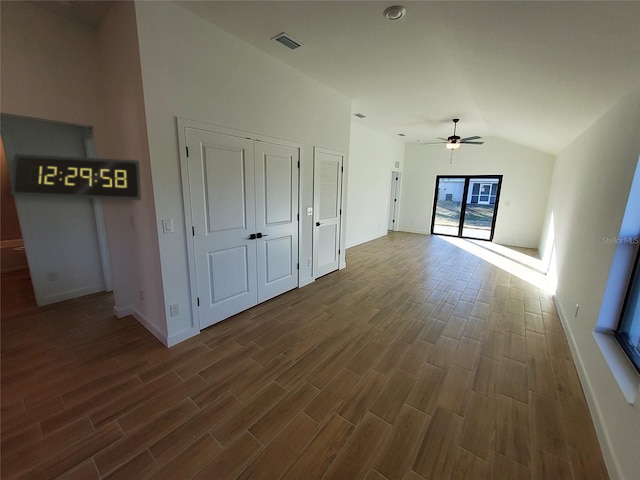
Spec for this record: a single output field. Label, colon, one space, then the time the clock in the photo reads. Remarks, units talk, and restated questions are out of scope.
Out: 12:29:58
